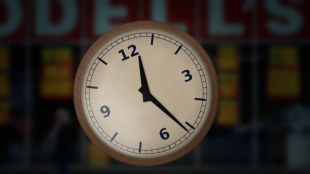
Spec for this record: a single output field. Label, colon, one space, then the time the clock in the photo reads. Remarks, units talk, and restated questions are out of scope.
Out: 12:26
